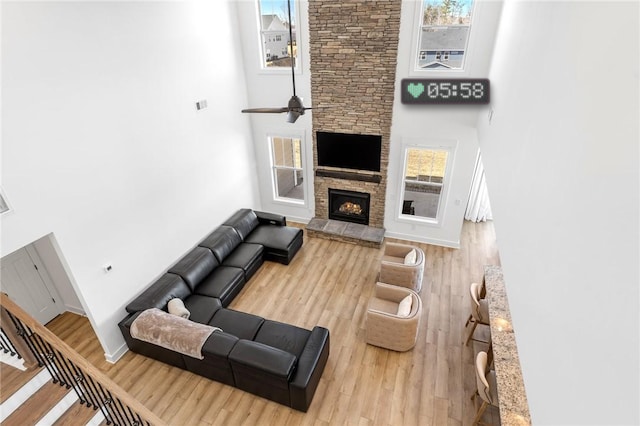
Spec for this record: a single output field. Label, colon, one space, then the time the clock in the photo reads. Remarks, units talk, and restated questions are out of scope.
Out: 5:58
